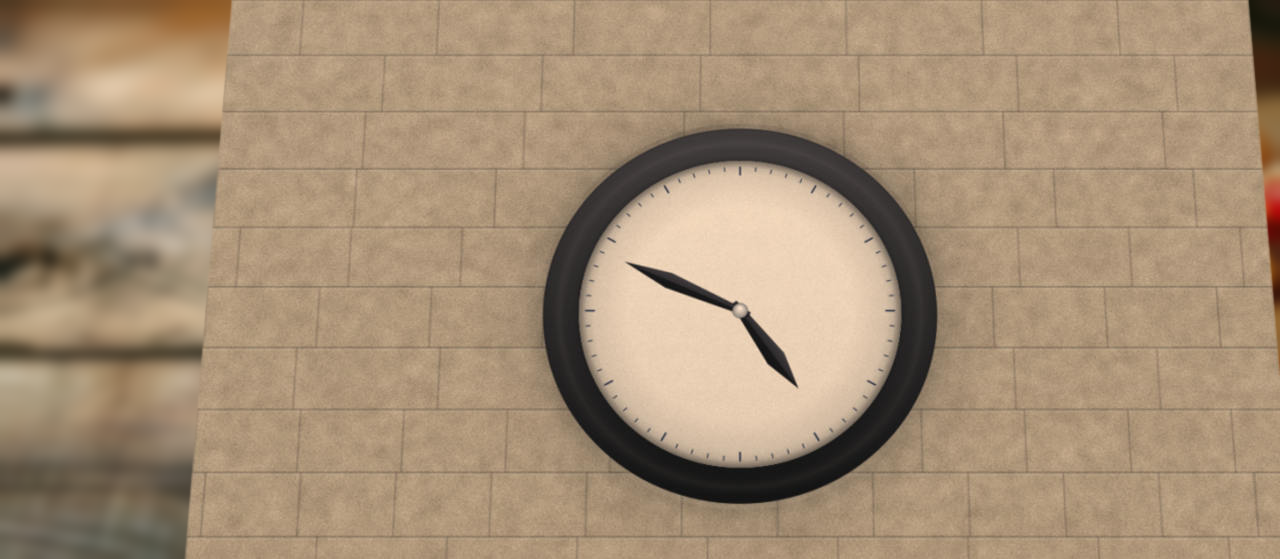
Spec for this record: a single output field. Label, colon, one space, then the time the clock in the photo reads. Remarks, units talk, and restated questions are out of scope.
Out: 4:49
